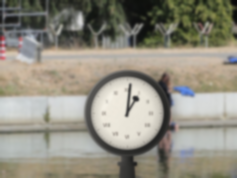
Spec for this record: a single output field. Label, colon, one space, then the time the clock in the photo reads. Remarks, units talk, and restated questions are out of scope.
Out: 1:01
